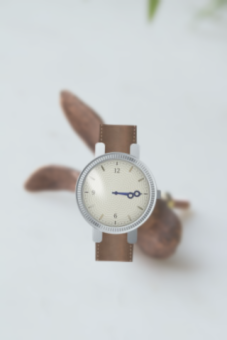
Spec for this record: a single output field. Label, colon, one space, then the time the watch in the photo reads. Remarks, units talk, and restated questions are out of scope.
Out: 3:15
